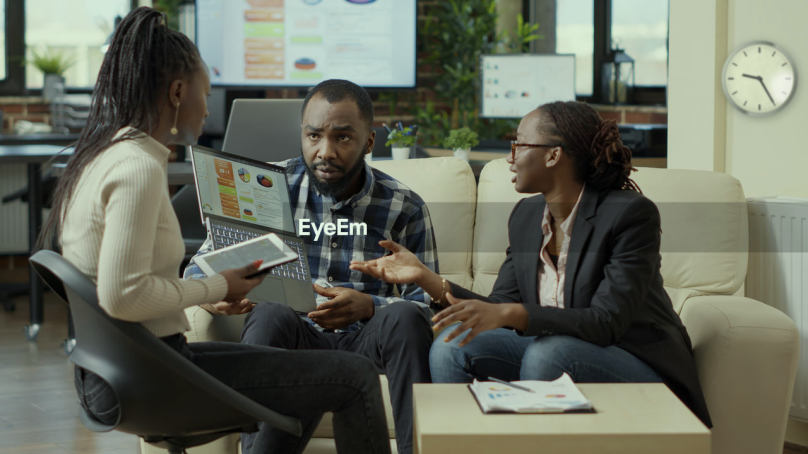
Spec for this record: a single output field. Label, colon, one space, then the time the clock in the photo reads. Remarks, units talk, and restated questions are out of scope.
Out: 9:25
